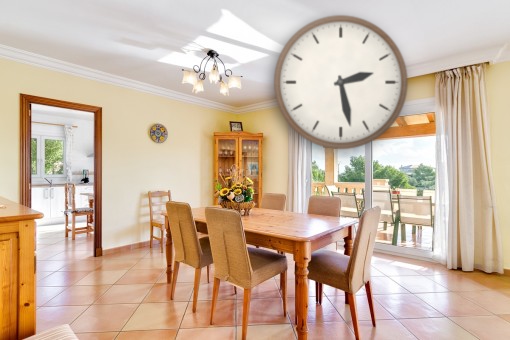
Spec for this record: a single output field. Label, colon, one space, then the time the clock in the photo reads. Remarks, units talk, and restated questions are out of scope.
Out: 2:28
